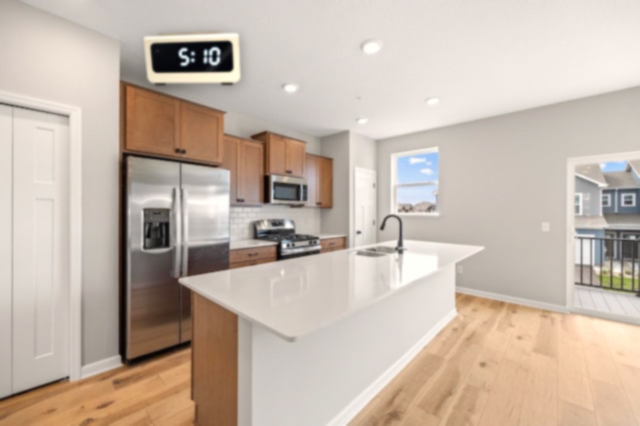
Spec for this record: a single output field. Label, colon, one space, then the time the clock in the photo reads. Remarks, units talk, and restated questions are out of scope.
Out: 5:10
